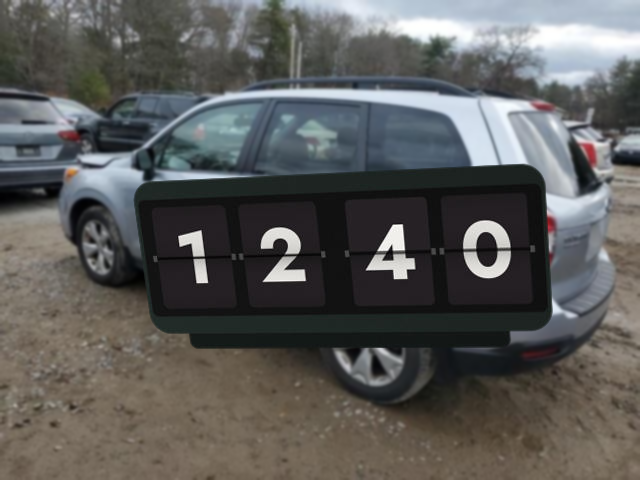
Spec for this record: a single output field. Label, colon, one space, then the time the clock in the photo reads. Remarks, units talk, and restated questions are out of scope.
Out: 12:40
